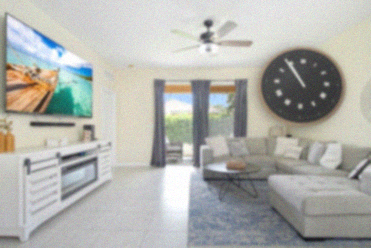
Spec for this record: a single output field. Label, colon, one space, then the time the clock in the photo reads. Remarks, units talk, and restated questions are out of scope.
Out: 10:54
